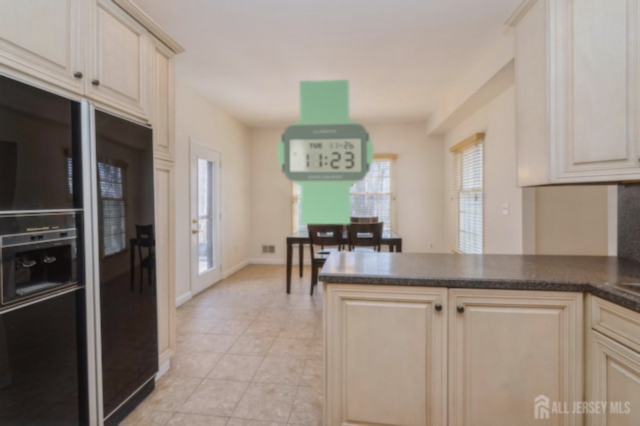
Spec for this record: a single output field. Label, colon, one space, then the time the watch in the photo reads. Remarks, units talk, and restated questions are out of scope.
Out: 11:23
